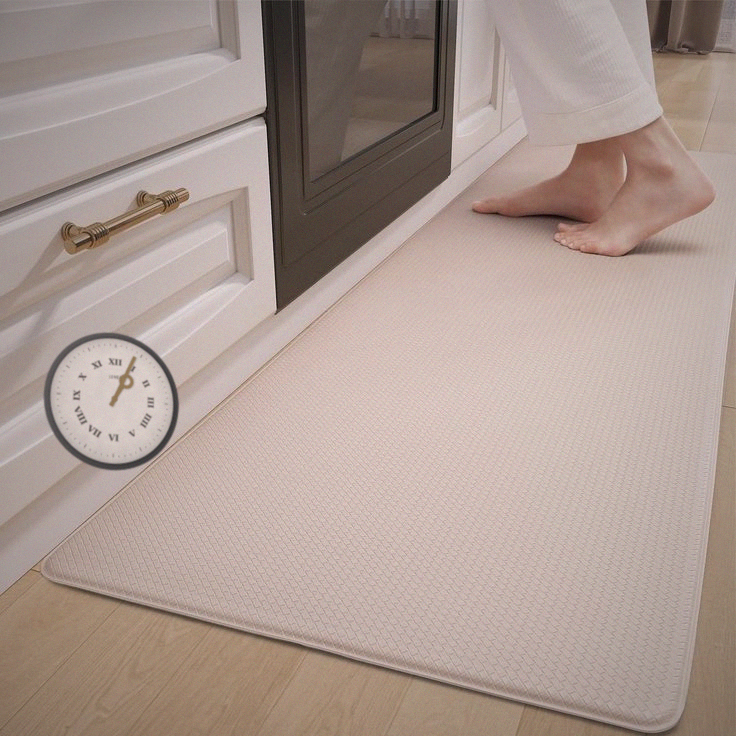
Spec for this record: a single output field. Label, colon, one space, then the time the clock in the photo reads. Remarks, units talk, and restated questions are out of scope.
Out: 1:04
